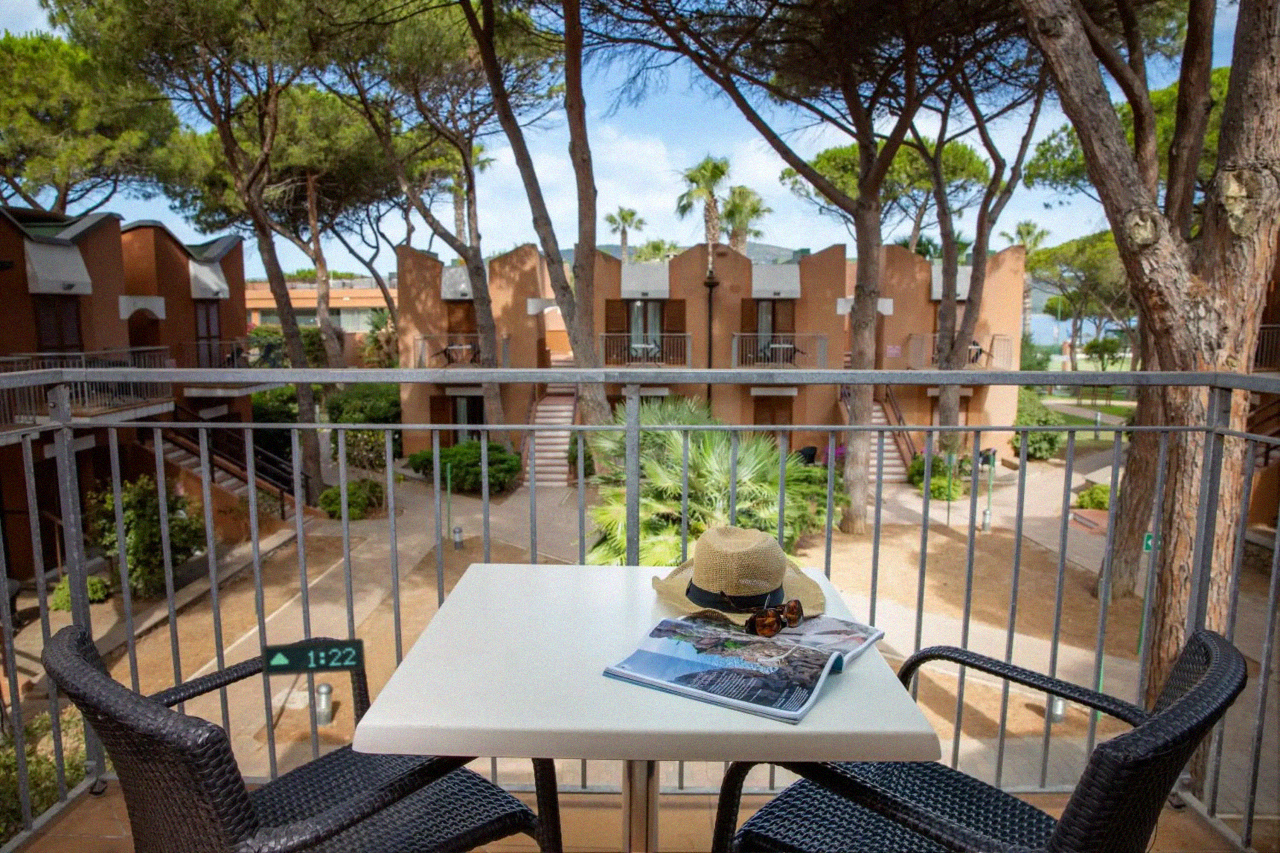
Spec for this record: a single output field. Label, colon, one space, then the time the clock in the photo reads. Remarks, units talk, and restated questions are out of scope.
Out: 1:22
